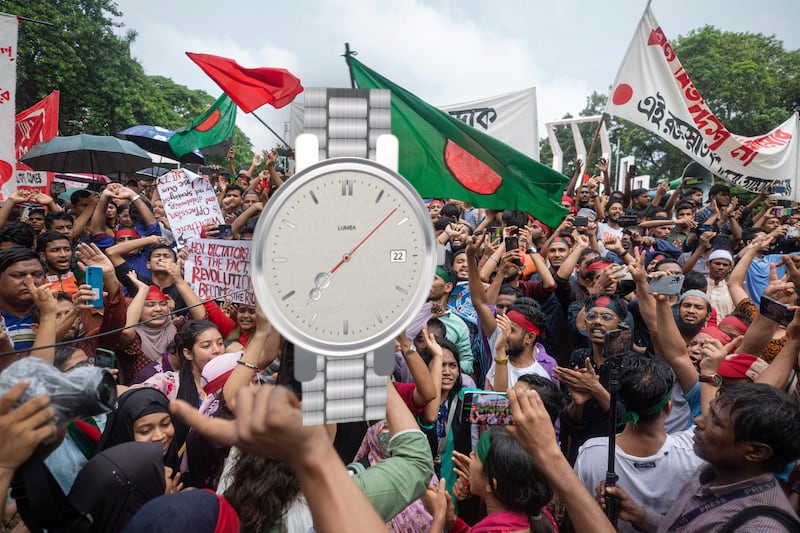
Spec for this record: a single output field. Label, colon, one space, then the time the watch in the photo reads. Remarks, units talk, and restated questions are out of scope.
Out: 7:37:08
